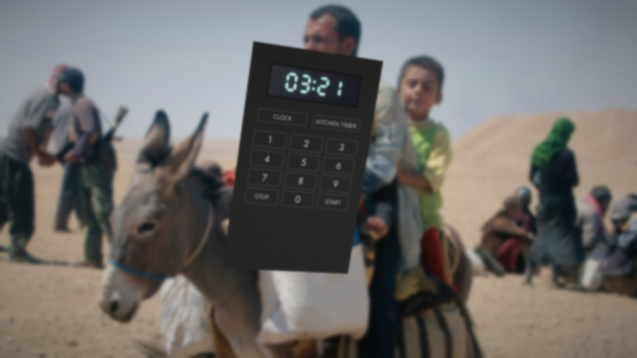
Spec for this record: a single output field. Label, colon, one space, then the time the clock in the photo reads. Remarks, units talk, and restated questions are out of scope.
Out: 3:21
